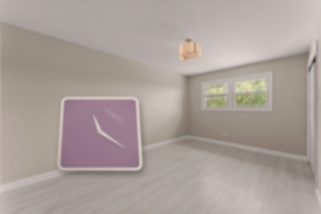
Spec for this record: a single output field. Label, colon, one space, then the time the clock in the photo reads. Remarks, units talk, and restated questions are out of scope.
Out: 11:21
